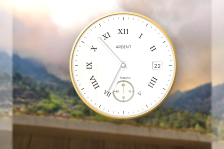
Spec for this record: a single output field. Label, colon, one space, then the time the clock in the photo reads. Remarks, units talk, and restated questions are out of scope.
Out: 6:53
